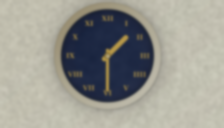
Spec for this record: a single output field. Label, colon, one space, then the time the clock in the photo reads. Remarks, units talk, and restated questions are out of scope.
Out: 1:30
